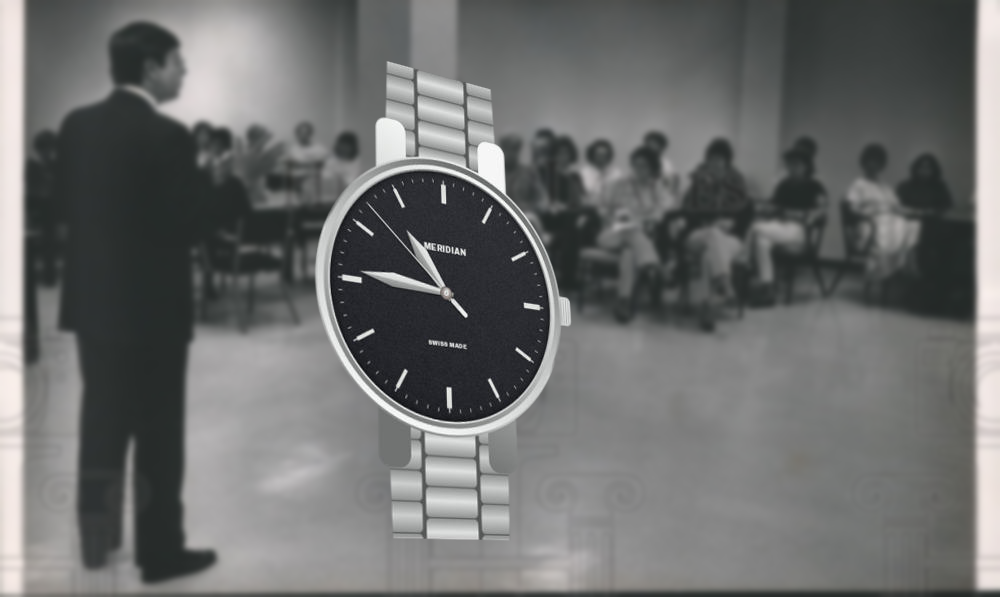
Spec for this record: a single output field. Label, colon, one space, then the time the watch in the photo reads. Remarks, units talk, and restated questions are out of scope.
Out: 10:45:52
